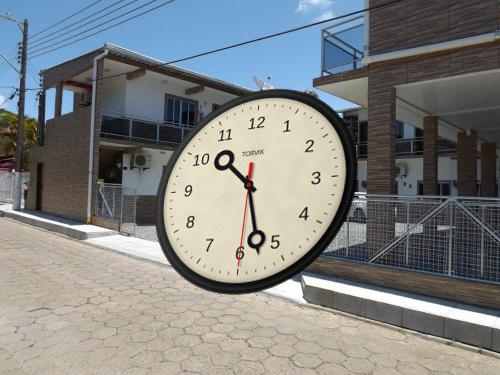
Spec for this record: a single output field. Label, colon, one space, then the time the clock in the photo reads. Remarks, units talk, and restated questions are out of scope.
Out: 10:27:30
